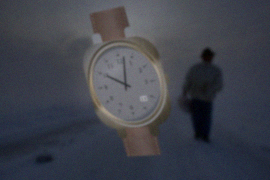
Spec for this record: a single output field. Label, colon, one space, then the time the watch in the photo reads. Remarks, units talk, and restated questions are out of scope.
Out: 10:02
